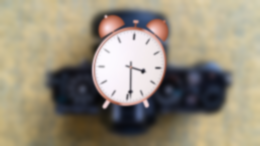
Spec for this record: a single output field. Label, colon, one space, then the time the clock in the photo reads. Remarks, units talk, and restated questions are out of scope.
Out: 3:29
